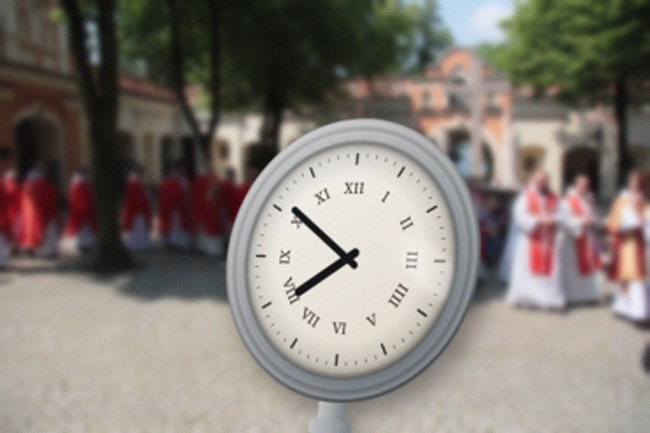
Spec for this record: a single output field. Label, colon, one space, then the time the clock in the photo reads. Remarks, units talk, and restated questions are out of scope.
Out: 7:51
